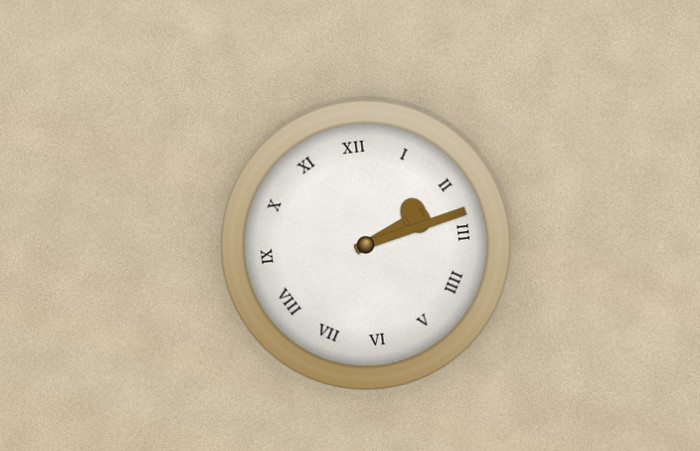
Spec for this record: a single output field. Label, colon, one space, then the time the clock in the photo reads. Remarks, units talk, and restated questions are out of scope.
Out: 2:13
